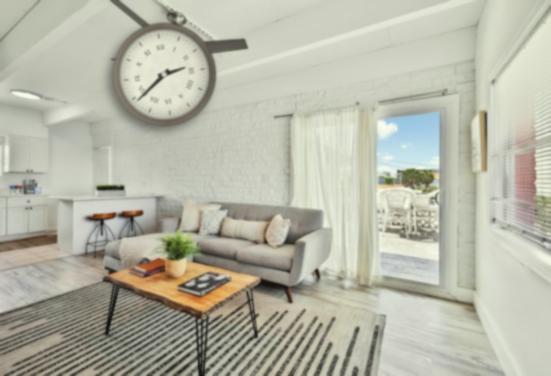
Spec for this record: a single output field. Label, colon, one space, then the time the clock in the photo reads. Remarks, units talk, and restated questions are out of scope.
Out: 2:39
